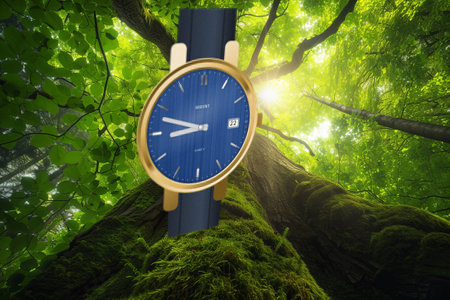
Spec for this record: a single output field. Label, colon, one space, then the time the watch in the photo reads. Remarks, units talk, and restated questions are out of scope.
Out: 8:48
